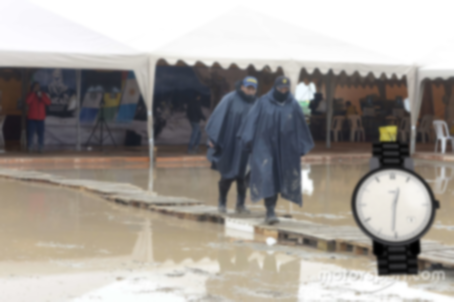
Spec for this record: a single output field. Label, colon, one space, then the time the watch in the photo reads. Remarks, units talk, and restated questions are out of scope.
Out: 12:31
